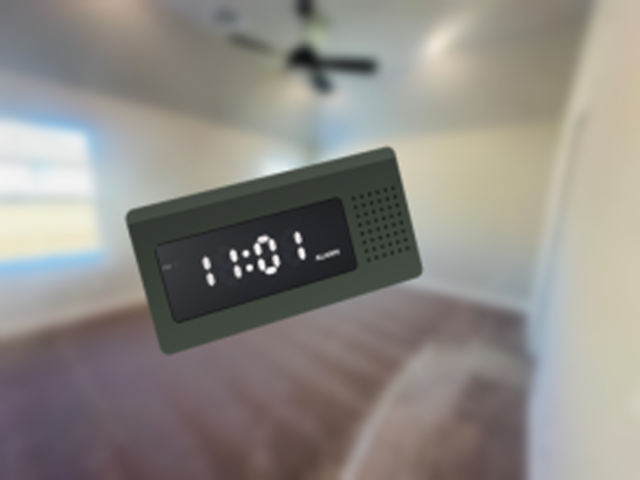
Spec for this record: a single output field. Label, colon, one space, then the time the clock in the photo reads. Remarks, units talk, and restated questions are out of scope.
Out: 11:01
